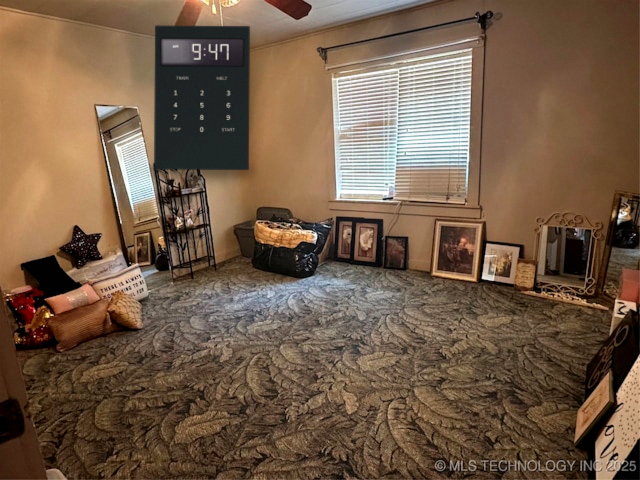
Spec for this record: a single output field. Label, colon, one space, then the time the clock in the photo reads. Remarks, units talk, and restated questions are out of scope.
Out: 9:47
